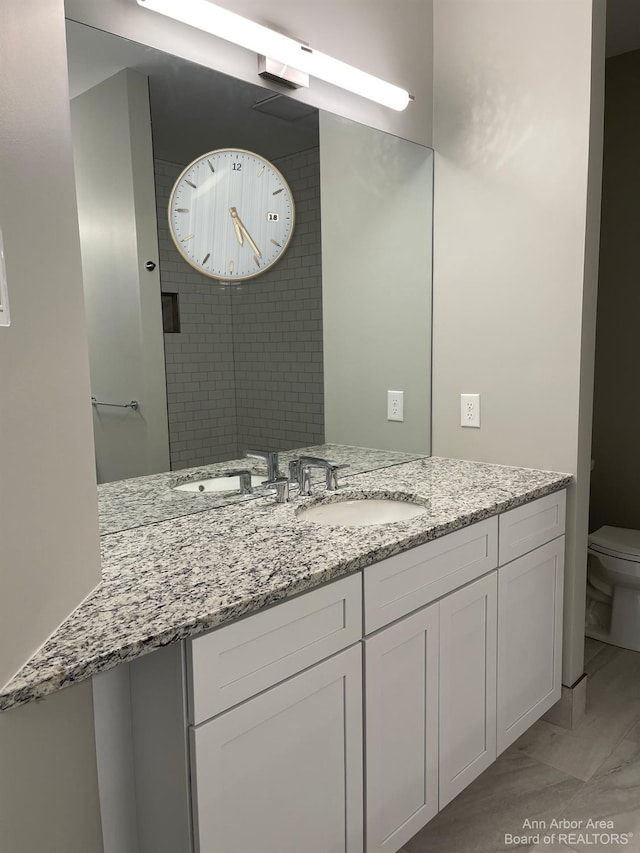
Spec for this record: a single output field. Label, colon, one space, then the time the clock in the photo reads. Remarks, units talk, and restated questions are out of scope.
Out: 5:24
